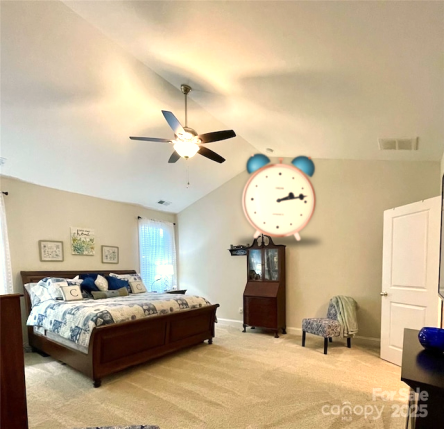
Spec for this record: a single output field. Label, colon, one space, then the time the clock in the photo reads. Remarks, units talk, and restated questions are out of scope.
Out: 2:13
